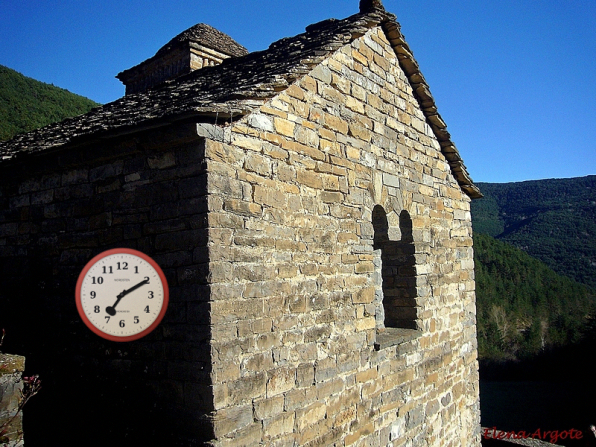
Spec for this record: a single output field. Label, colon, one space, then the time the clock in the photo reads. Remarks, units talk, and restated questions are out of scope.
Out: 7:10
